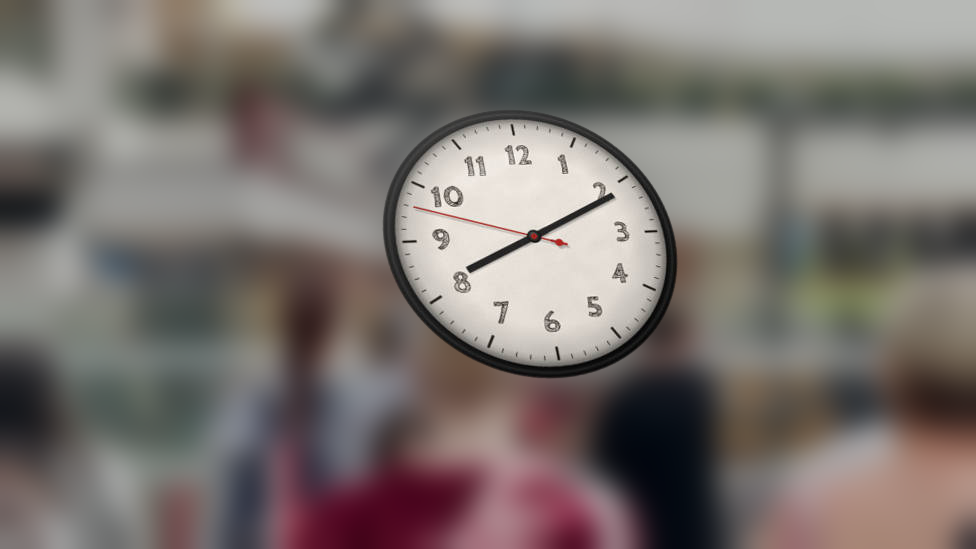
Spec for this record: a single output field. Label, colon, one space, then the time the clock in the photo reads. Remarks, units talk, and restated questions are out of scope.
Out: 8:10:48
